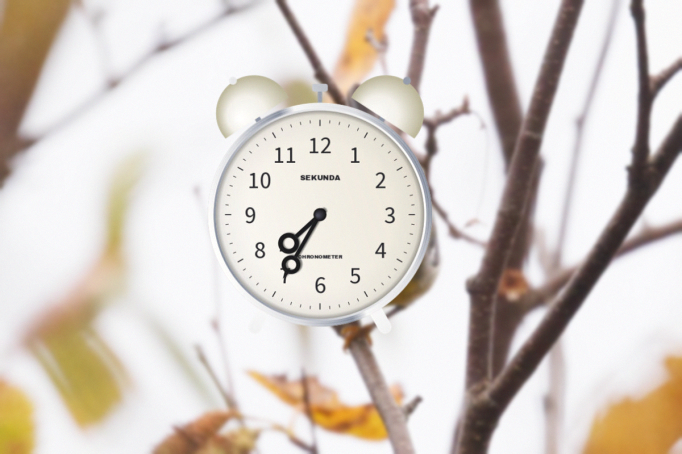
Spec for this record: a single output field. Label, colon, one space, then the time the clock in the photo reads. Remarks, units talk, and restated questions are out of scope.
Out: 7:35
